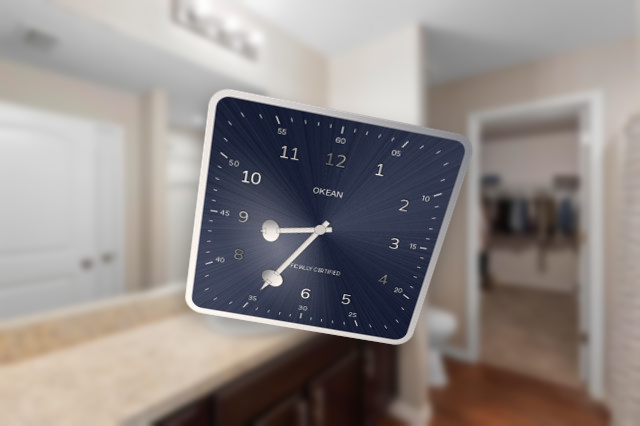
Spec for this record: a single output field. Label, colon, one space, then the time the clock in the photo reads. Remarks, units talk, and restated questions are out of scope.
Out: 8:35
